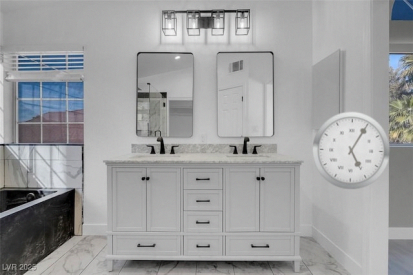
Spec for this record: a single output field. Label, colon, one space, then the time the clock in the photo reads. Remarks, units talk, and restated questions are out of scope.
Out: 5:05
